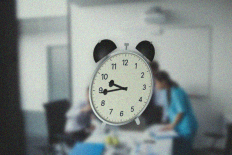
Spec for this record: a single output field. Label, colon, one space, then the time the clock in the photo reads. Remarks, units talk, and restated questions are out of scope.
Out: 9:44
